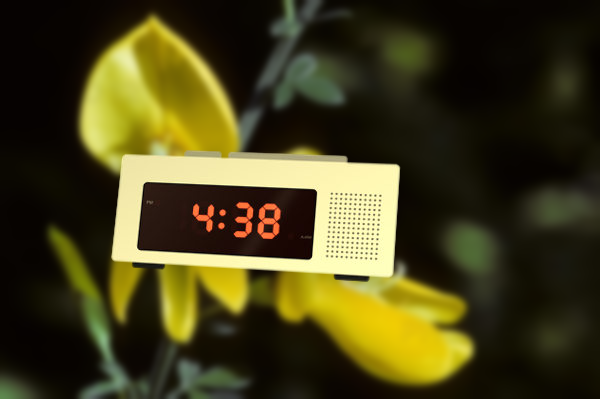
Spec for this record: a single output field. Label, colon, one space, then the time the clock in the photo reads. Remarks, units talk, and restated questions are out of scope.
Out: 4:38
